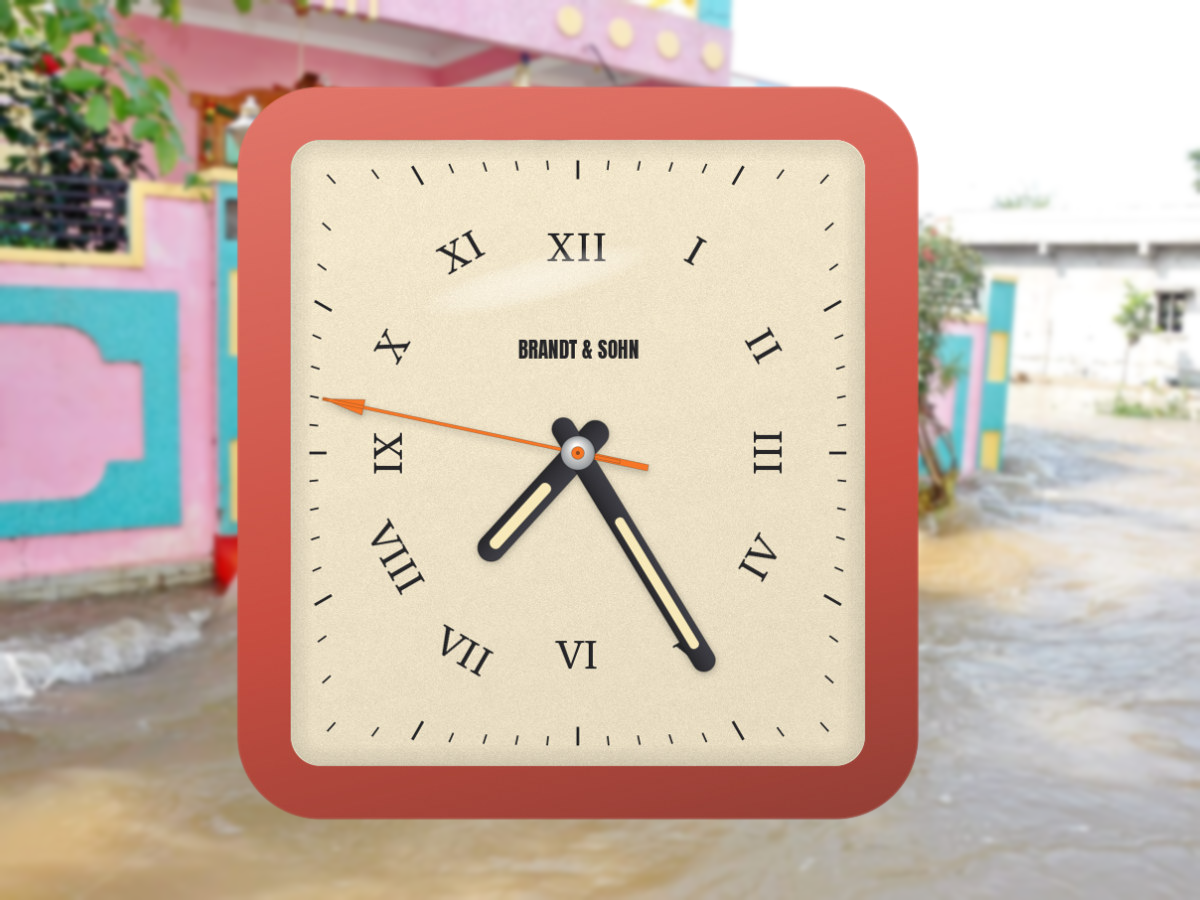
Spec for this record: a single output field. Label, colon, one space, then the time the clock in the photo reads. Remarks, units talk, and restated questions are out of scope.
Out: 7:24:47
